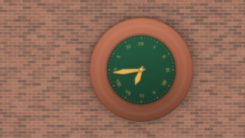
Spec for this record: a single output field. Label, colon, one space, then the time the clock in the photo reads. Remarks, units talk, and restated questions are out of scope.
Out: 6:44
